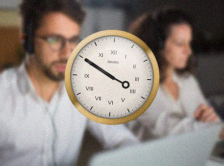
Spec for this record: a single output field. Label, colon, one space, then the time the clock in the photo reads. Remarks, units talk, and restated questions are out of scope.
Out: 3:50
